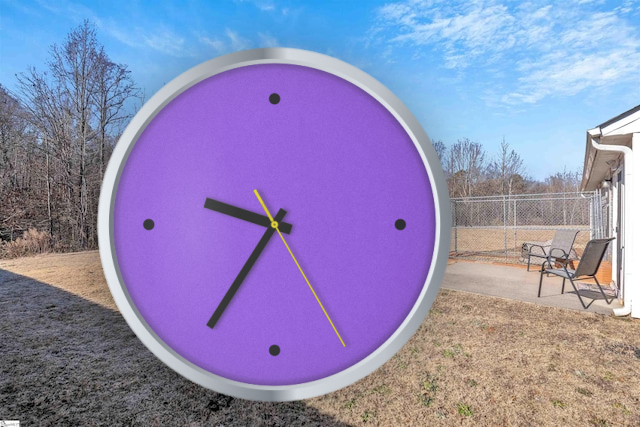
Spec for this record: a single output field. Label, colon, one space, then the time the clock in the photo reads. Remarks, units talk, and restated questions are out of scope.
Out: 9:35:25
